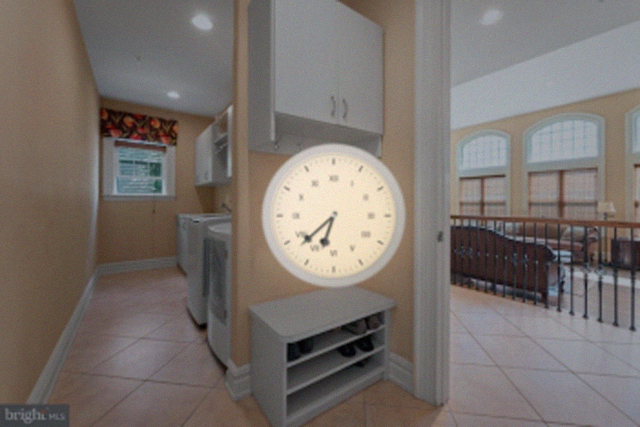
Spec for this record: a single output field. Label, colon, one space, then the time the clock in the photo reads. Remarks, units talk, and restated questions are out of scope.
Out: 6:38
